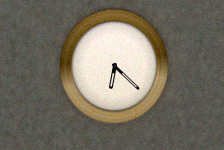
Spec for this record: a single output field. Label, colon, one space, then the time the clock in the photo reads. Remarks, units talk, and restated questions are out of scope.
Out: 6:22
